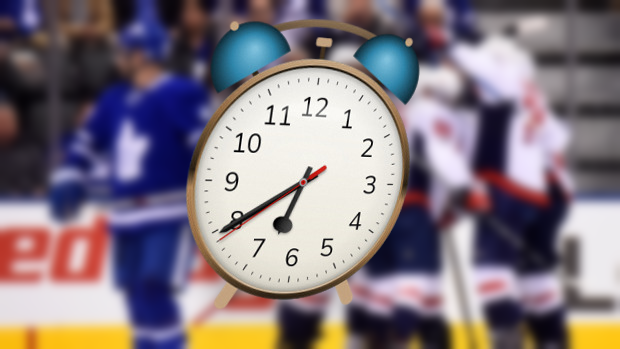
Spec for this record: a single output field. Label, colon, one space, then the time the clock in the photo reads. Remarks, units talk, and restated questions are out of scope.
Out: 6:39:39
